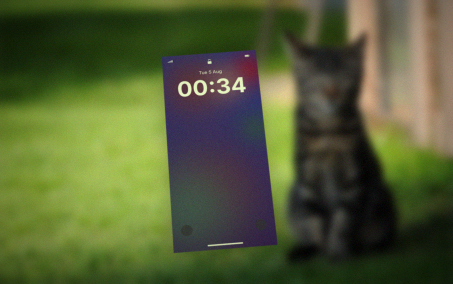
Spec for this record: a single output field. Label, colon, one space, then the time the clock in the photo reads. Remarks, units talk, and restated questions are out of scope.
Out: 0:34
